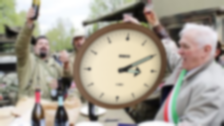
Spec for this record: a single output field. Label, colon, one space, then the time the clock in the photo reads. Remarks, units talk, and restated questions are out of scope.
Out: 3:10
